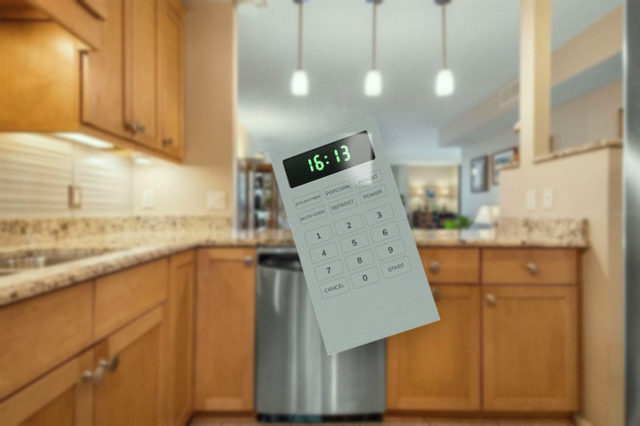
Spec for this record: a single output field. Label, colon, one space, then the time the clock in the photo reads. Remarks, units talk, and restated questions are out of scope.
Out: 16:13
